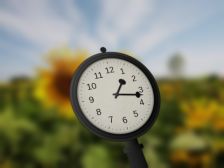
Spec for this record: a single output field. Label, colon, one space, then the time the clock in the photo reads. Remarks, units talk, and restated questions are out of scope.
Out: 1:17
